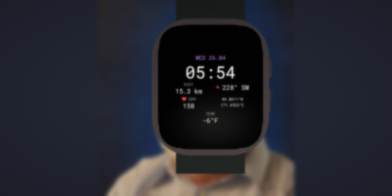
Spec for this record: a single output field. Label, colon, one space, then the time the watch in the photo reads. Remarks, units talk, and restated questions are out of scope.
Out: 5:54
